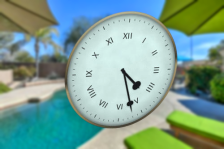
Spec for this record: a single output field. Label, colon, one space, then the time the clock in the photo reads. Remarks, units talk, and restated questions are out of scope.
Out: 4:27
